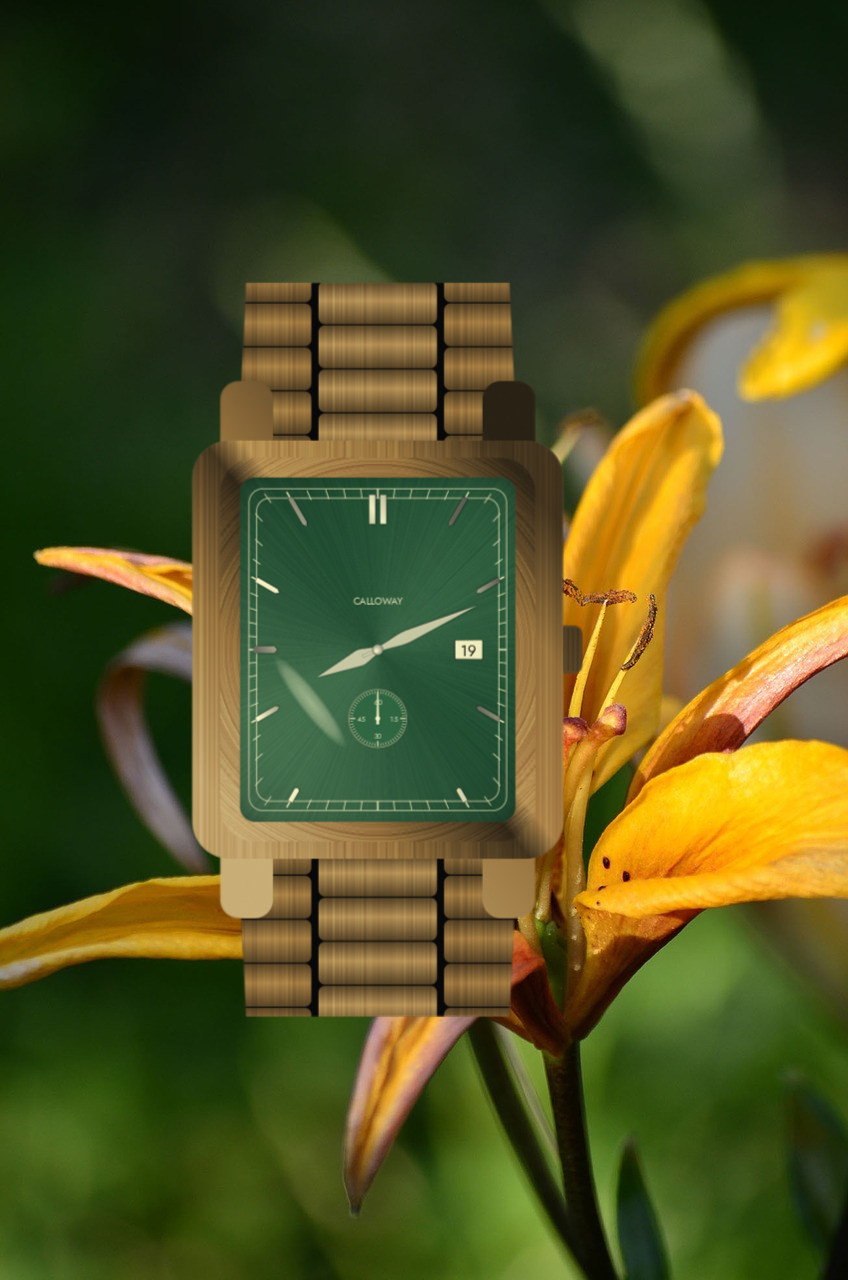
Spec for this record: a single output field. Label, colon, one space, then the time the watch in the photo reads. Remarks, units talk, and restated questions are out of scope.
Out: 8:11
